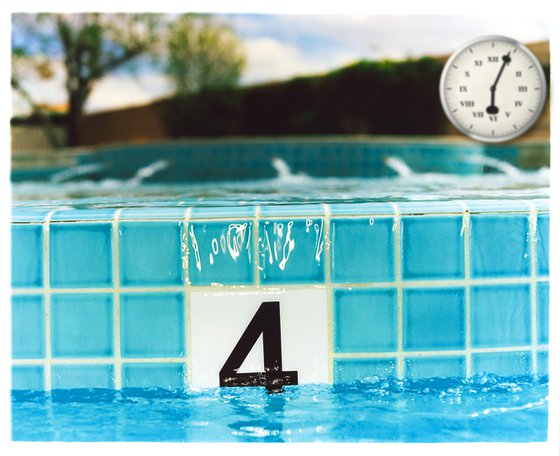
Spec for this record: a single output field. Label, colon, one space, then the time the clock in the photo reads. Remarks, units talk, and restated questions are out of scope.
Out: 6:04
